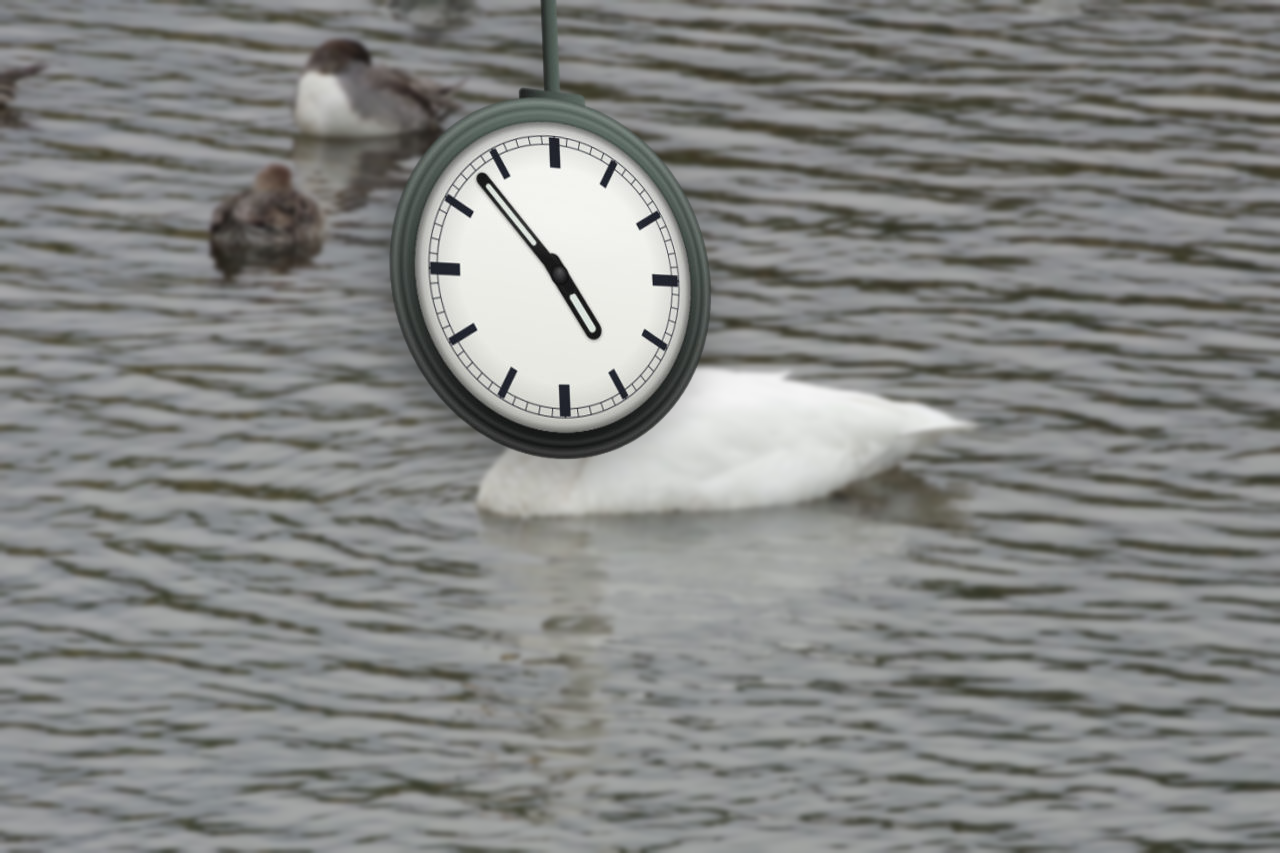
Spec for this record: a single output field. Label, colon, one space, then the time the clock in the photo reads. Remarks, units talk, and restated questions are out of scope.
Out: 4:53
